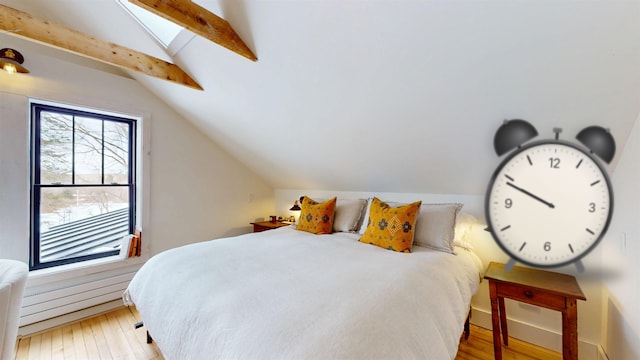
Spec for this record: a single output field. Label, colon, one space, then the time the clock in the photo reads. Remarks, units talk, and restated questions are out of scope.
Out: 9:49
